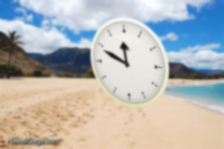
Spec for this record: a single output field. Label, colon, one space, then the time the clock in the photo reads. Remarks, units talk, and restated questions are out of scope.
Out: 11:49
